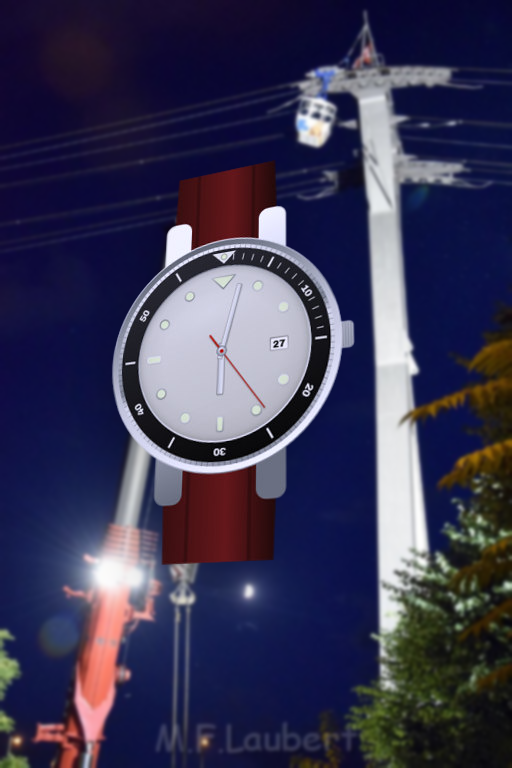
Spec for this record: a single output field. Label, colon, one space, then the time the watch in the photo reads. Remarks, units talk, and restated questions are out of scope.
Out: 6:02:24
